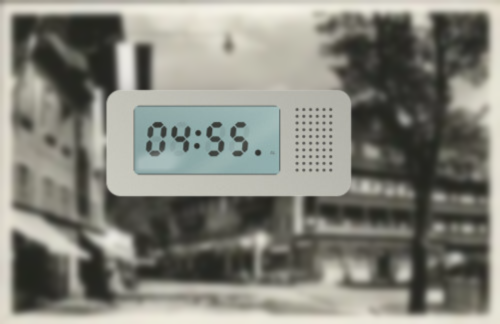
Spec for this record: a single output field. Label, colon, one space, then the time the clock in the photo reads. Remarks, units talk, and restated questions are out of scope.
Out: 4:55
